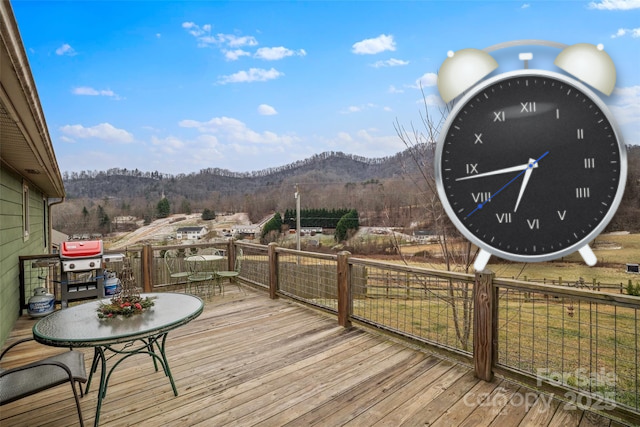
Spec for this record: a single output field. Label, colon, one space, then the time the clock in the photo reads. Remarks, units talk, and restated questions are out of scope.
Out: 6:43:39
